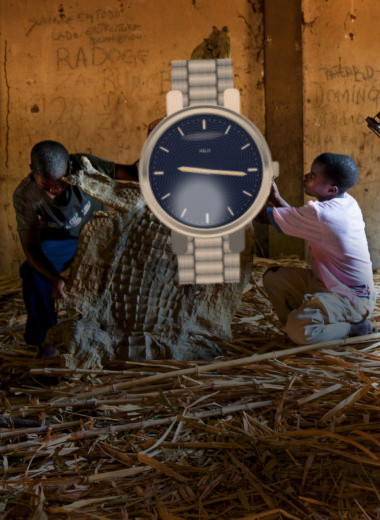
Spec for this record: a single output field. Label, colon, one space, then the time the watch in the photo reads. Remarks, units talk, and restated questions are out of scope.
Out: 9:16
